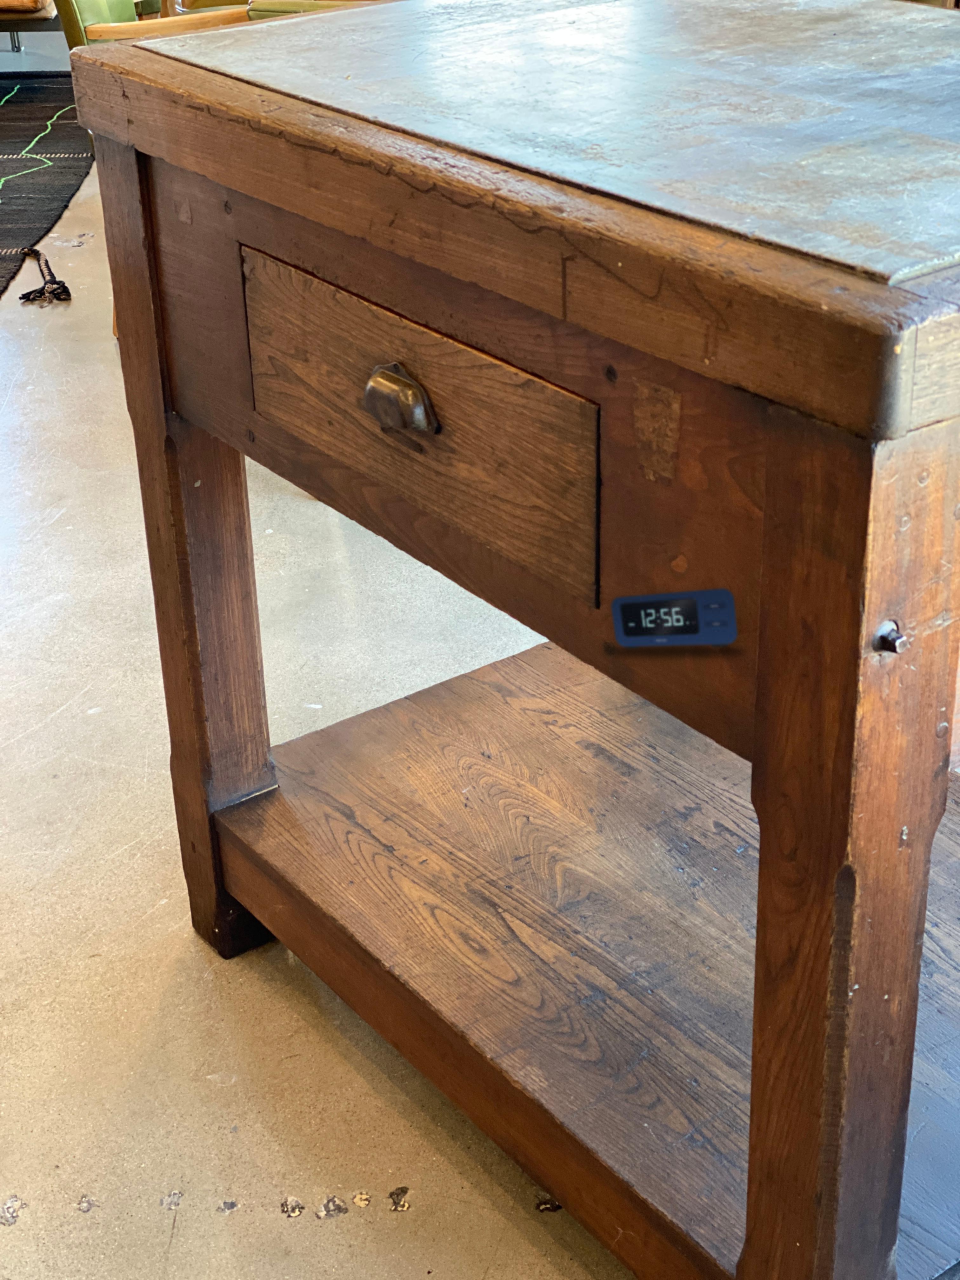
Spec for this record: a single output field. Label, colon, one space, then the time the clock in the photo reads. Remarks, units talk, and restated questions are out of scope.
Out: 12:56
